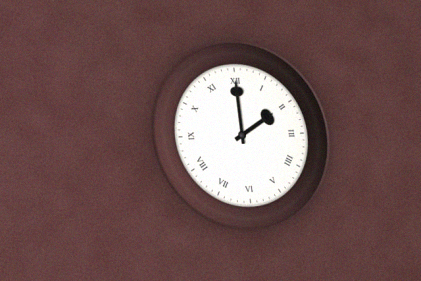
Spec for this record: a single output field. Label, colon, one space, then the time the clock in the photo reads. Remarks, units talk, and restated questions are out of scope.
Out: 2:00
